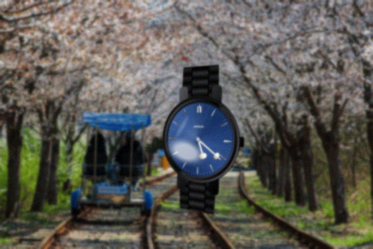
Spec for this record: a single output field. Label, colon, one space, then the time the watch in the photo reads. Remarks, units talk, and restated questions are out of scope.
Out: 5:21
